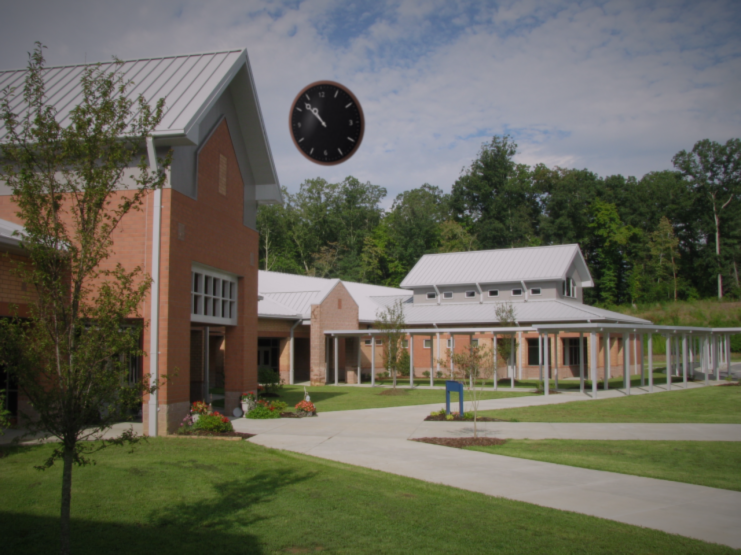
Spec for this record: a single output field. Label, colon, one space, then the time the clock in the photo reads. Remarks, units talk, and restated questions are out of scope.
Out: 10:53
